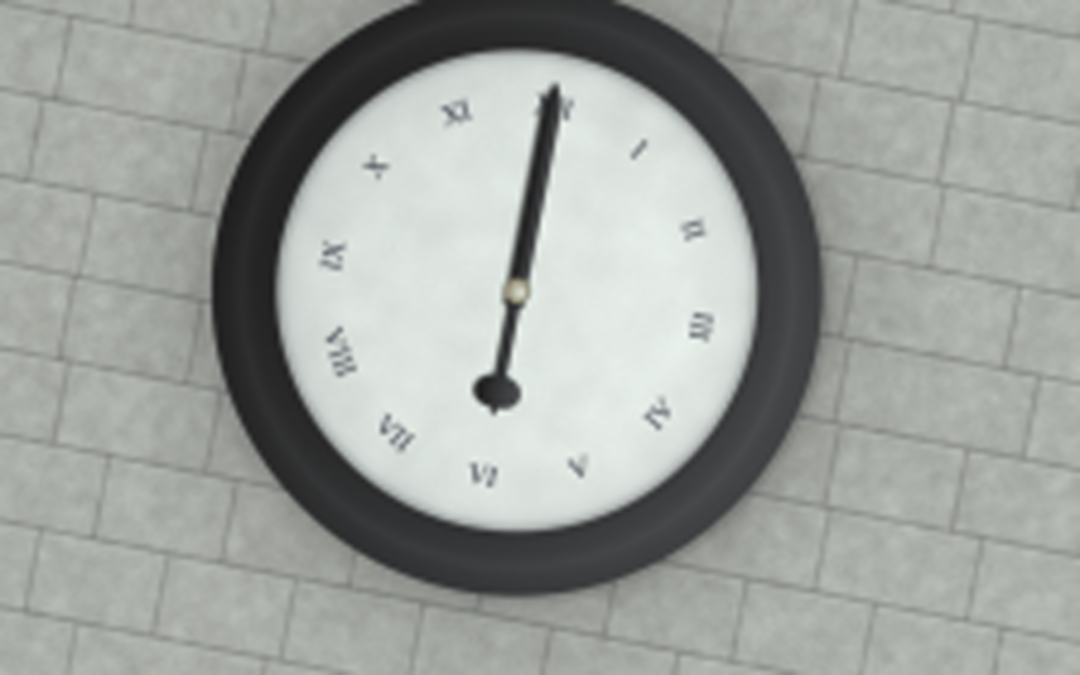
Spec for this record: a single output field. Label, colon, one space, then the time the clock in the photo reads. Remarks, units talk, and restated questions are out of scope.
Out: 6:00
